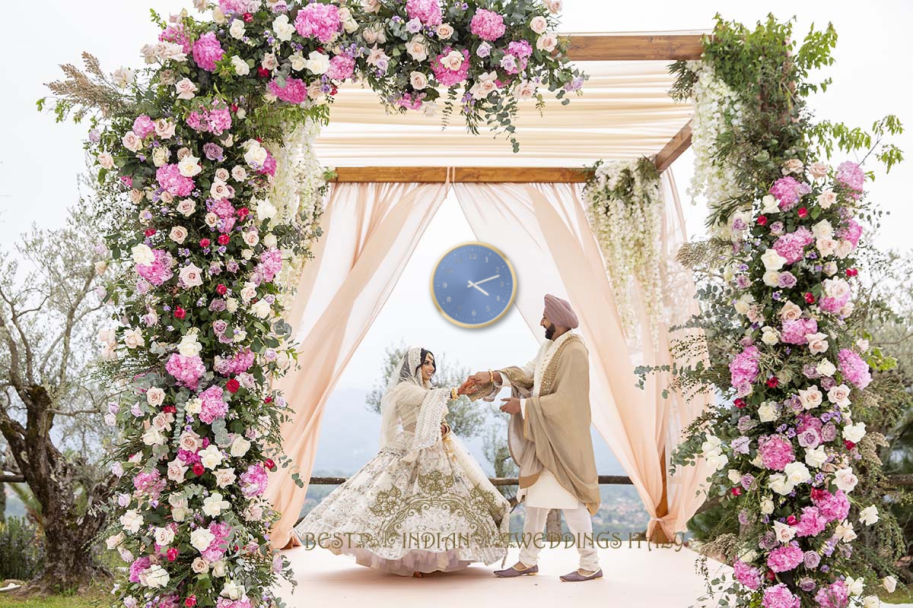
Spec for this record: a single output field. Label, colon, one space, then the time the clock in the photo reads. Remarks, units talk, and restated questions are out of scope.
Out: 4:12
